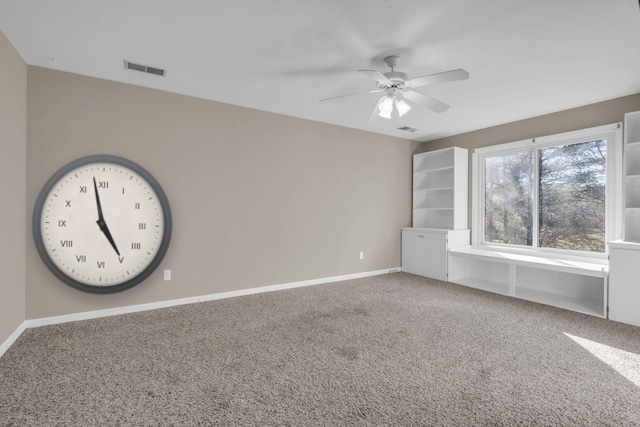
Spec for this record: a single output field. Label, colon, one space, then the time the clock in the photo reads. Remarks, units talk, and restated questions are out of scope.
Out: 4:58
